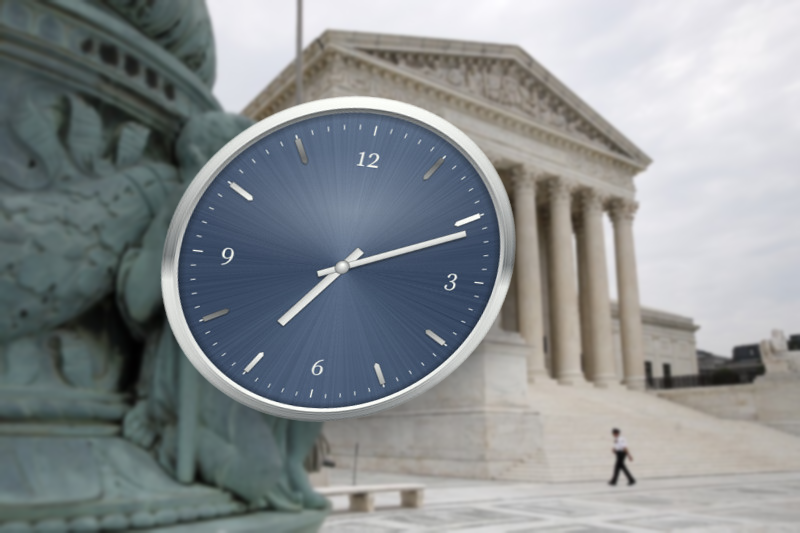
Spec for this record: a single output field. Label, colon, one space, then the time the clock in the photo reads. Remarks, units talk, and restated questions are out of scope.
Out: 7:11
